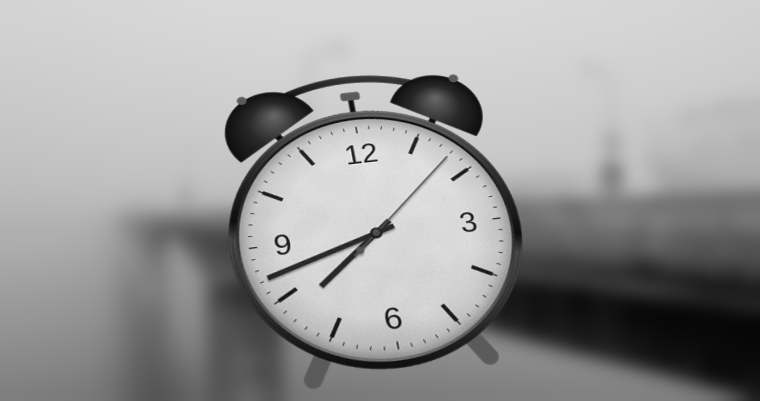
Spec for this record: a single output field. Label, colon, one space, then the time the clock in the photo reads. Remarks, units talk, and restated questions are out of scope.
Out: 7:42:08
